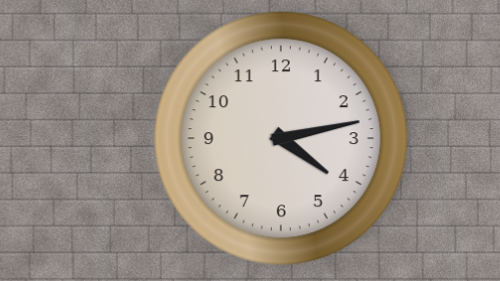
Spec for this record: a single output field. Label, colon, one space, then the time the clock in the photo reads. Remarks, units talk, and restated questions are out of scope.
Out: 4:13
